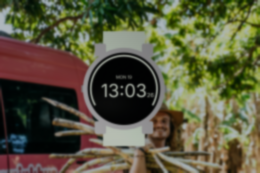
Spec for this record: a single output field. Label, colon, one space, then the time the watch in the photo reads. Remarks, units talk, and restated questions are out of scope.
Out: 13:03
